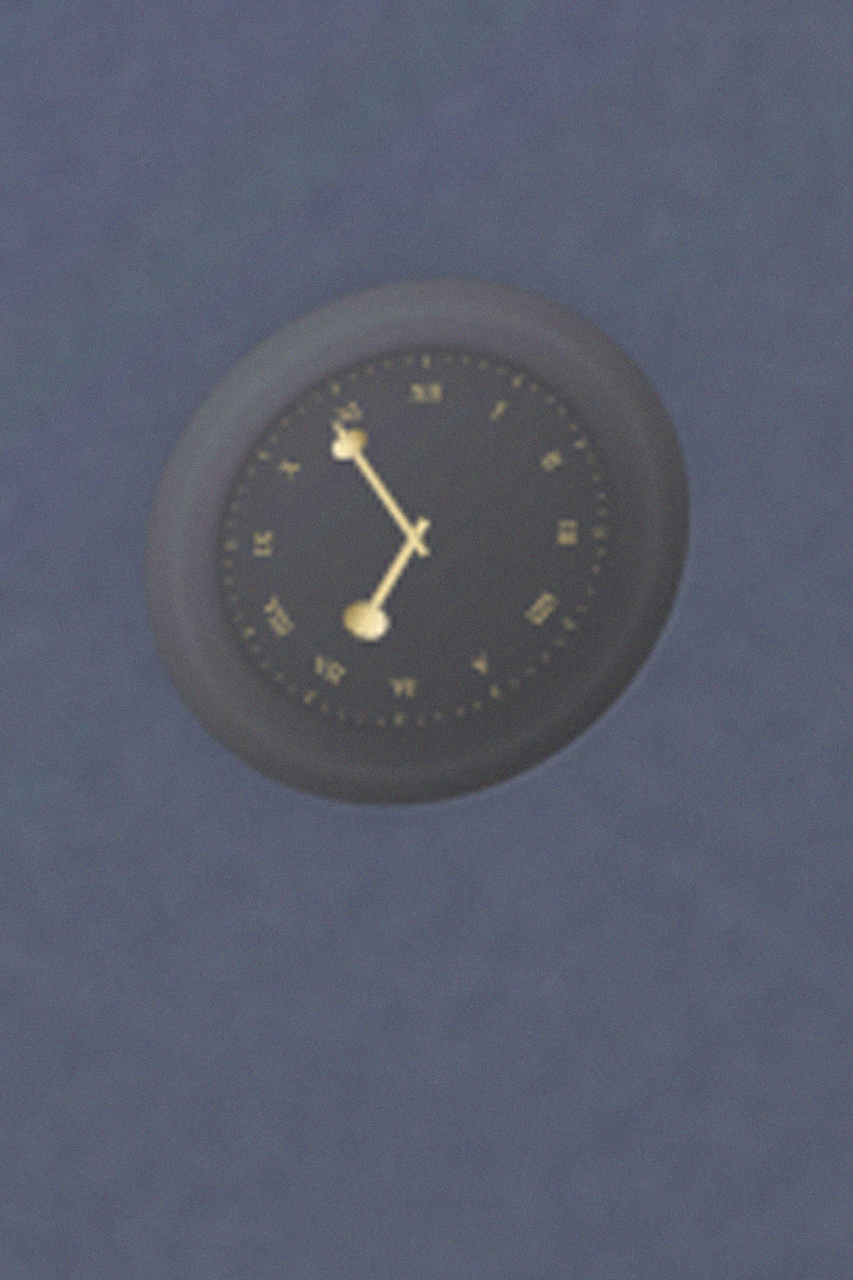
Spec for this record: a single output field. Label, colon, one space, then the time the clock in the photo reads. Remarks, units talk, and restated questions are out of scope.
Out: 6:54
